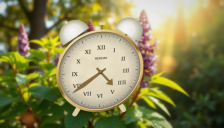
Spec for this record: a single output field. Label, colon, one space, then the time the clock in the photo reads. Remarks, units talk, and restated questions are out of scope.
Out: 4:39
